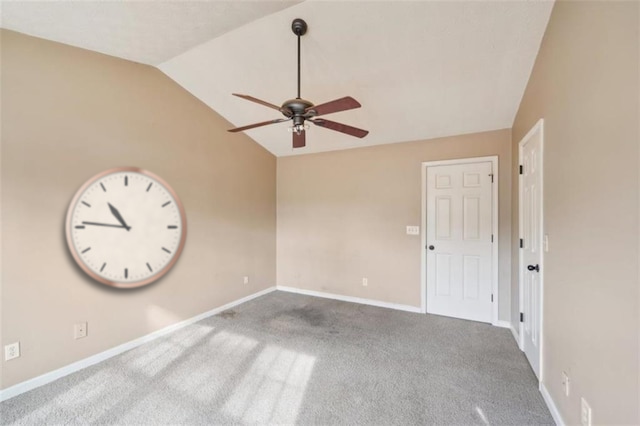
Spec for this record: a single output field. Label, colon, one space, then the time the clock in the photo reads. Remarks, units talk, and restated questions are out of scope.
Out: 10:46
